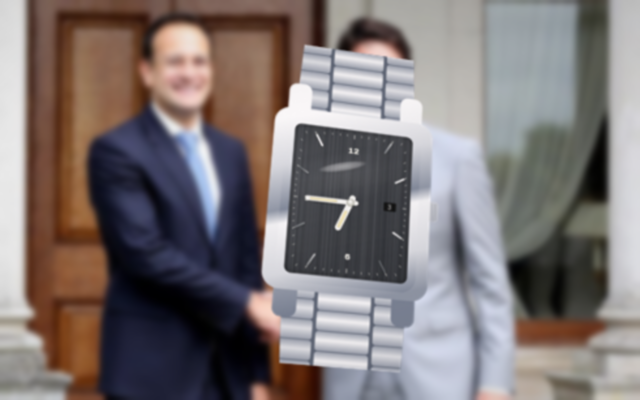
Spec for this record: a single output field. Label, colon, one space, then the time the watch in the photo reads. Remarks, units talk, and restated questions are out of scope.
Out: 6:45
